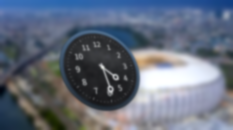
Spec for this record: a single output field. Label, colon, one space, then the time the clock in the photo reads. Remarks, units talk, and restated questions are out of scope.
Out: 4:29
